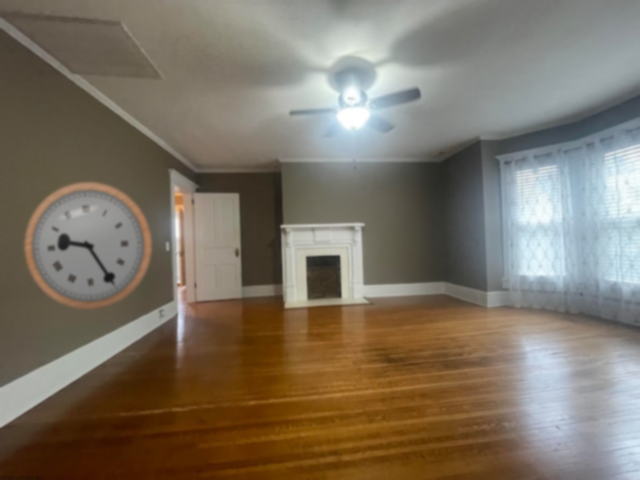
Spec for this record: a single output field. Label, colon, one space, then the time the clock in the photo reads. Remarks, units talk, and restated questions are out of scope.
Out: 9:25
